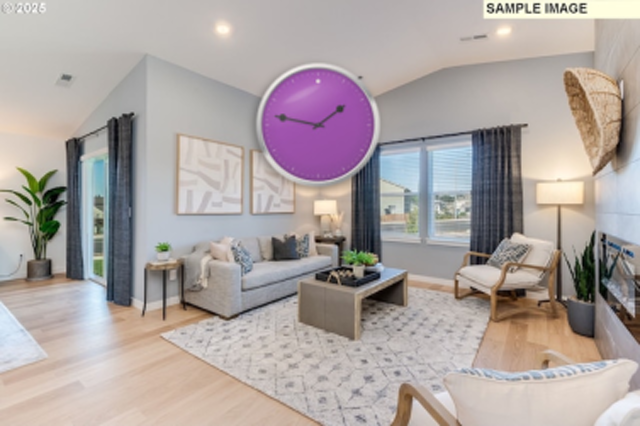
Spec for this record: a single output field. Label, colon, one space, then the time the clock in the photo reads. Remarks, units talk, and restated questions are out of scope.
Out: 1:47
